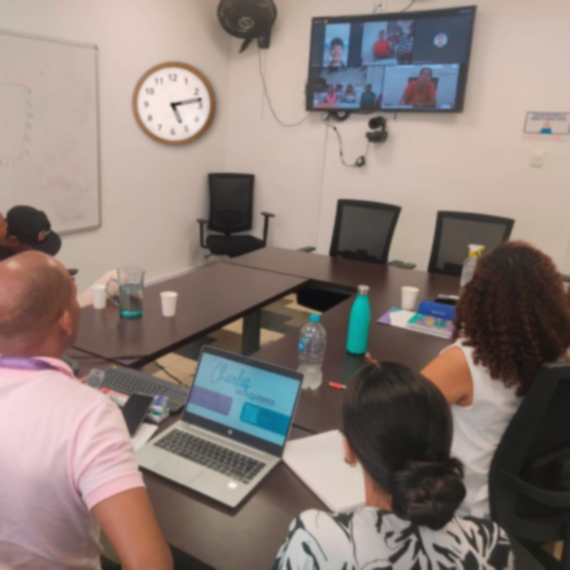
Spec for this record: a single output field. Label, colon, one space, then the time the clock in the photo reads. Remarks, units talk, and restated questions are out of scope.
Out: 5:13
